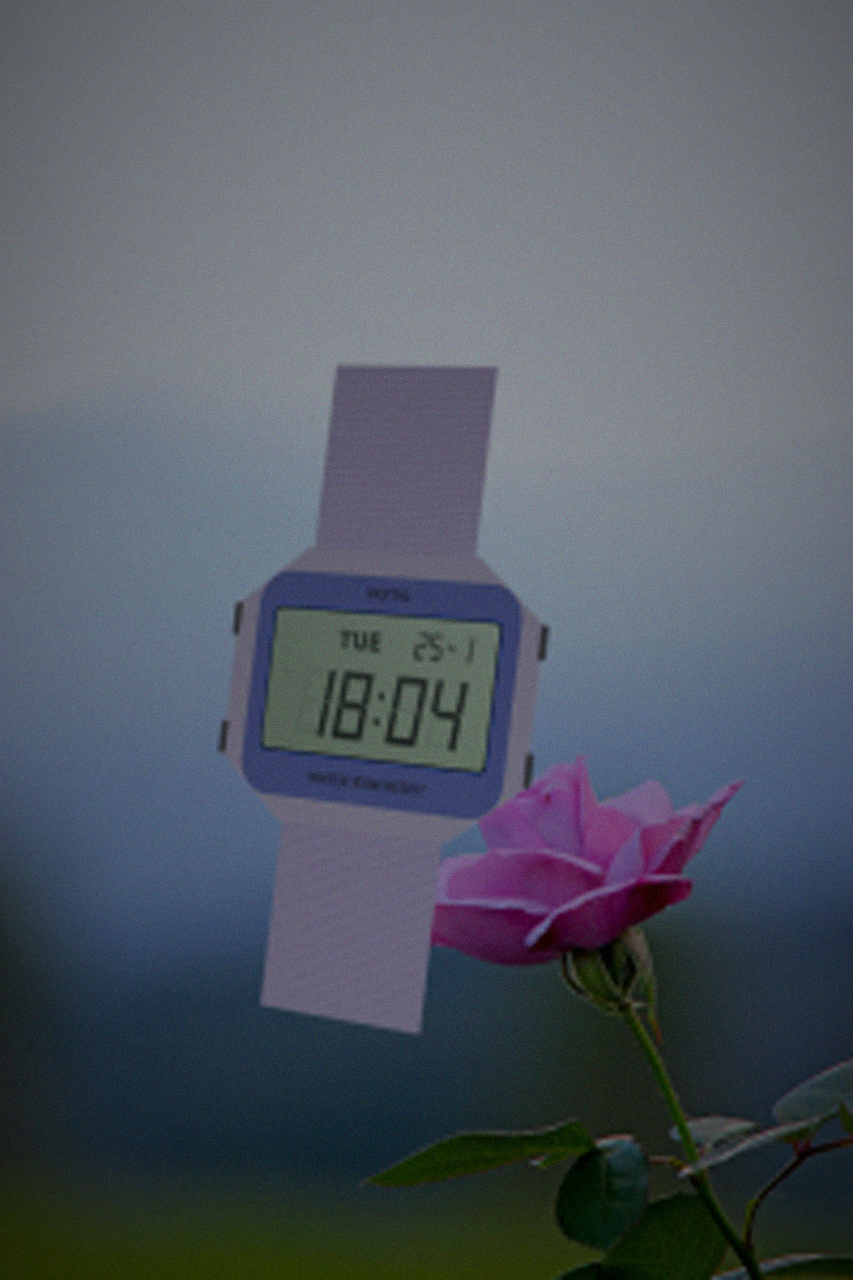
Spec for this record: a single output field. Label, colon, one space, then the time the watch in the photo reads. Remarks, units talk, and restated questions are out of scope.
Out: 18:04
